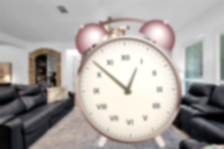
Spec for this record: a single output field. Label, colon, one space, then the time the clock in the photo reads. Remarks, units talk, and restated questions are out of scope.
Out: 12:52
